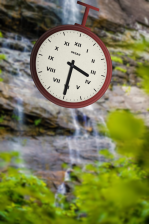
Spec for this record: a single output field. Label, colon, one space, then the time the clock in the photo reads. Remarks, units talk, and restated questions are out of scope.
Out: 3:30
